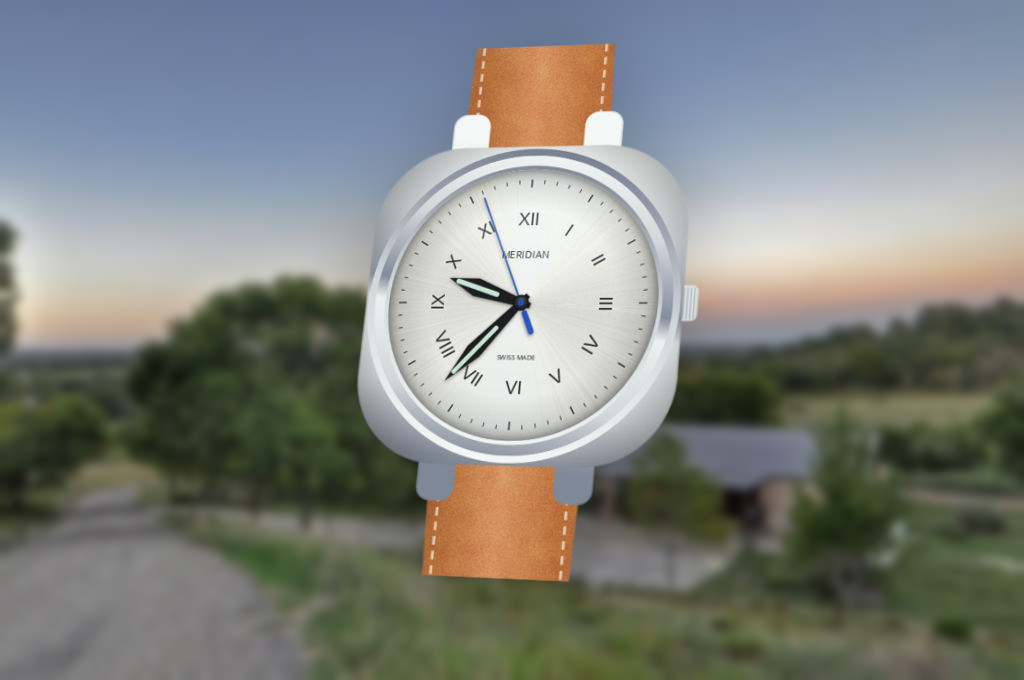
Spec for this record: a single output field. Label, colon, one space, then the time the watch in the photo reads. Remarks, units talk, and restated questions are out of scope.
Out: 9:36:56
